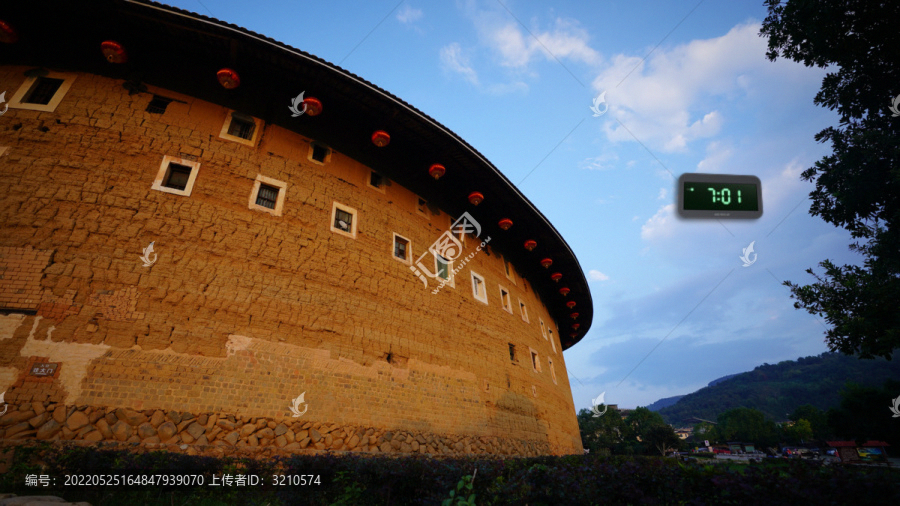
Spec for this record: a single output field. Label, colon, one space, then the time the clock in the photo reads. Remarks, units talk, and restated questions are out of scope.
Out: 7:01
